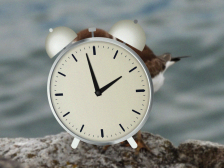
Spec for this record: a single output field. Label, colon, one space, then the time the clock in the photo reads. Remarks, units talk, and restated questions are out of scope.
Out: 1:58
